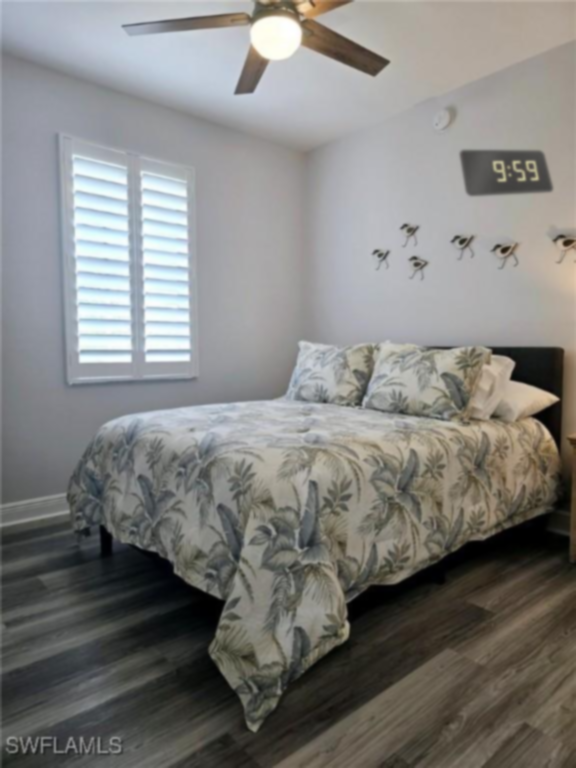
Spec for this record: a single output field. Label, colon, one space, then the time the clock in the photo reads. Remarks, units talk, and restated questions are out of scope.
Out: 9:59
